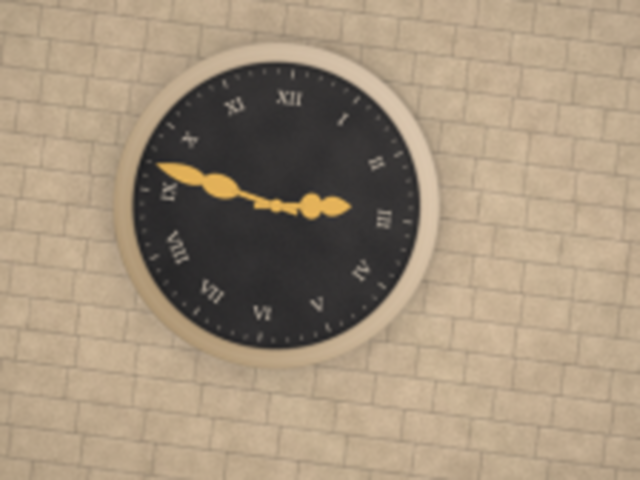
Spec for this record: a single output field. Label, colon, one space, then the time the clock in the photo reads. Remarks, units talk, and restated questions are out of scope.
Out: 2:47
